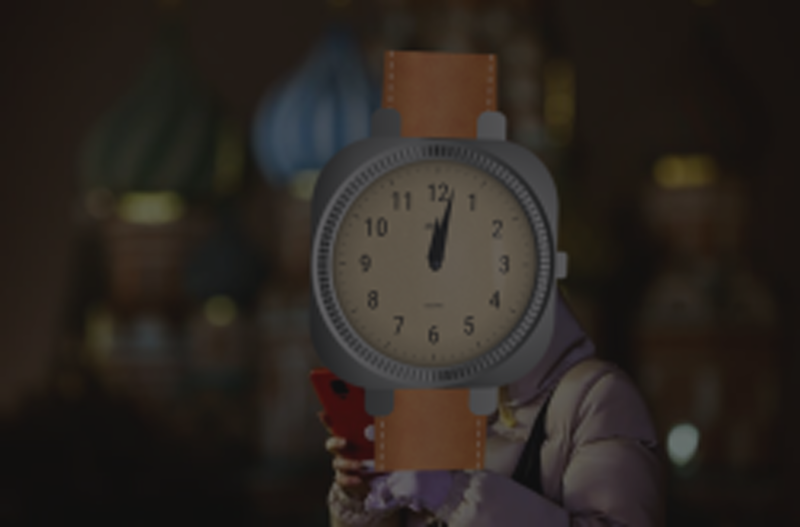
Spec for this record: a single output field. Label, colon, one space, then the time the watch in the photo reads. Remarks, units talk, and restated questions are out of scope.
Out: 12:02
